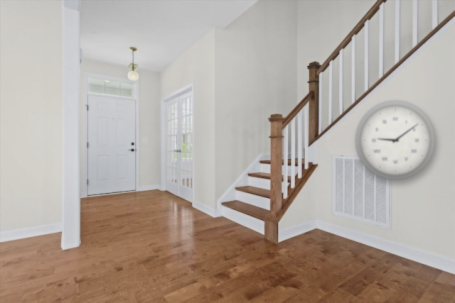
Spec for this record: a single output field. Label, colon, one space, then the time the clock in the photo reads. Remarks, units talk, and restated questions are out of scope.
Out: 9:09
